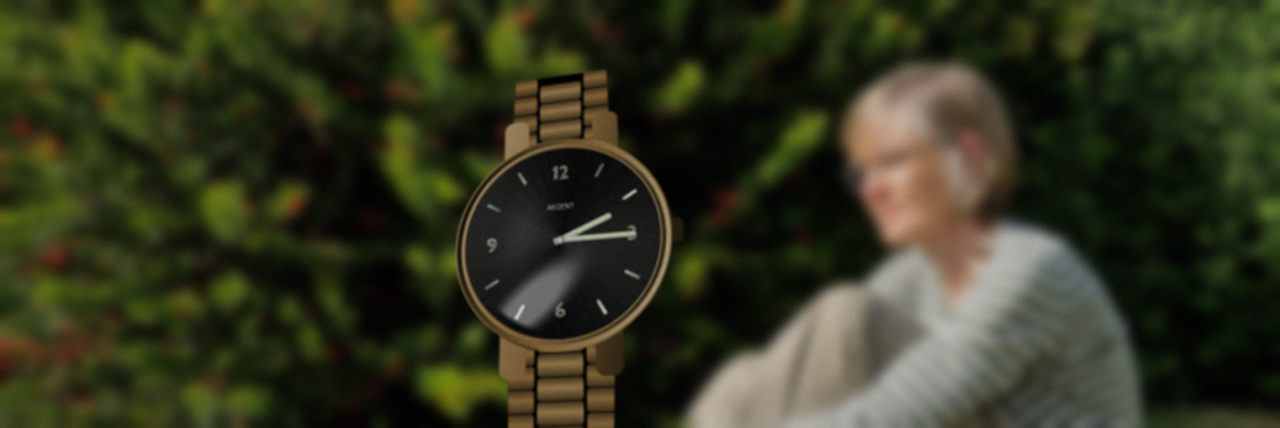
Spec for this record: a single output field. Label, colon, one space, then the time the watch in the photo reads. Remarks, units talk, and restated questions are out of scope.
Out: 2:15
